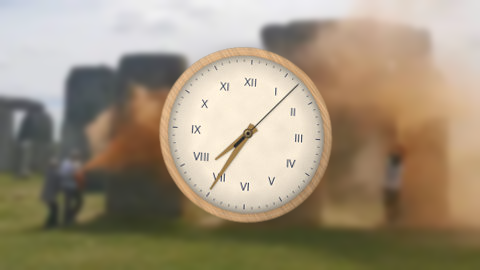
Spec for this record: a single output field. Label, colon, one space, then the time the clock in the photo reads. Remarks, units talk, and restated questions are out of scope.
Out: 7:35:07
